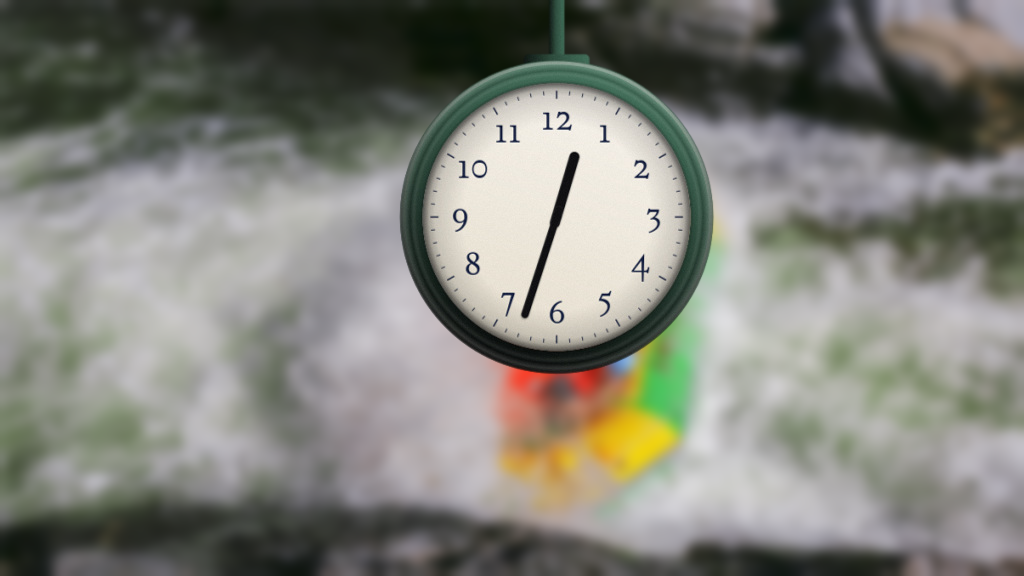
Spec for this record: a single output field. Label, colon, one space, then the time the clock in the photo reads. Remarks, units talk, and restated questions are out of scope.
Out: 12:33
